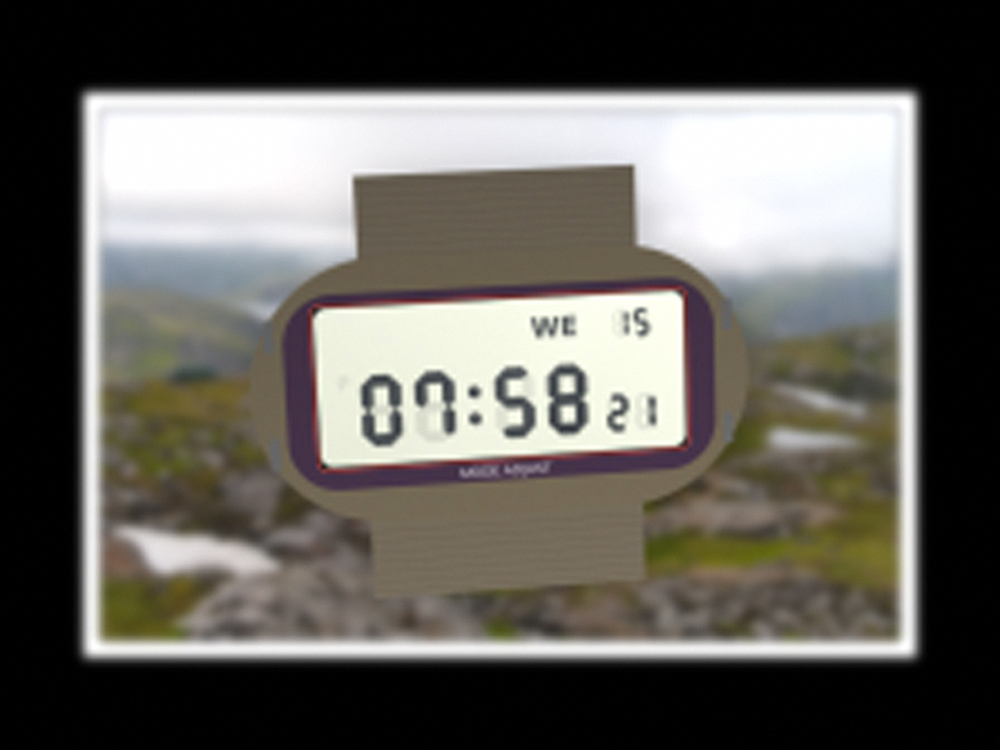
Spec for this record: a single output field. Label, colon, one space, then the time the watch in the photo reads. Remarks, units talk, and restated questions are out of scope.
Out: 7:58:21
